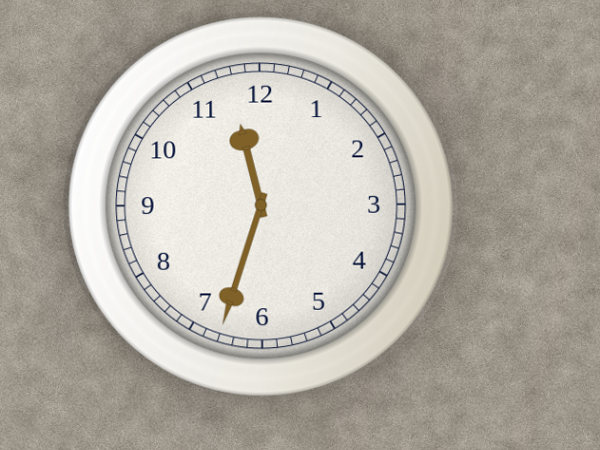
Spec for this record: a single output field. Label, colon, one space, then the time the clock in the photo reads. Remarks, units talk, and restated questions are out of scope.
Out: 11:33
